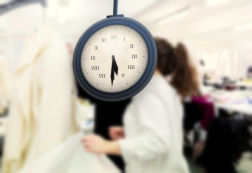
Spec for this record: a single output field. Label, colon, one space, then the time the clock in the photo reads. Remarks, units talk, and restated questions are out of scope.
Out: 5:30
